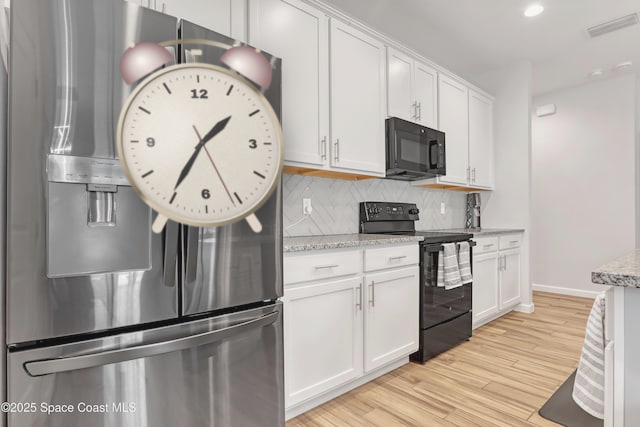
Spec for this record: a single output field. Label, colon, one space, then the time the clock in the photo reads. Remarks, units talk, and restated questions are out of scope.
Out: 1:35:26
